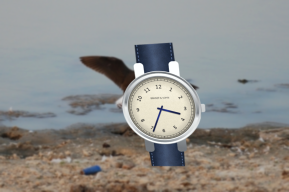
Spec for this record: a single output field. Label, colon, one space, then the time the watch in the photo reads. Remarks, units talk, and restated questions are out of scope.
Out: 3:34
